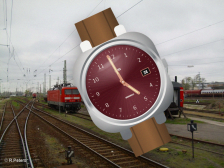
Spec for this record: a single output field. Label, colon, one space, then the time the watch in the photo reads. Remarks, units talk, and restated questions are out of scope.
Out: 4:59
